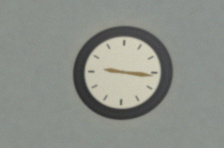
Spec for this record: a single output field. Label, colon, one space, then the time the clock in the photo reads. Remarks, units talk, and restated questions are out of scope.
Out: 9:16
